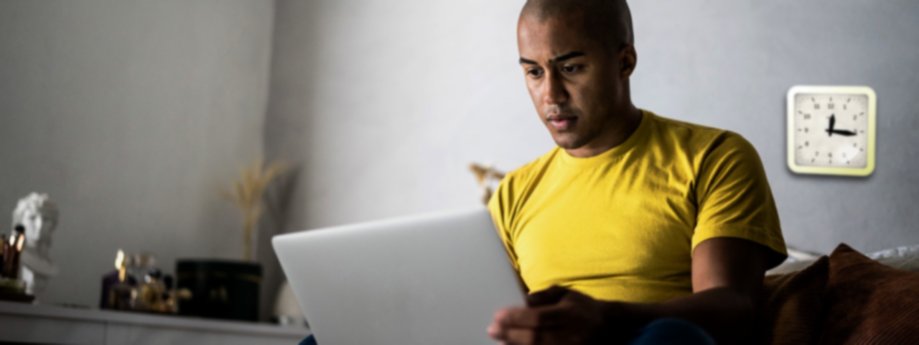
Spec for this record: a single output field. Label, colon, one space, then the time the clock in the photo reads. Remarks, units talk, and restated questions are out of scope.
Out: 12:16
